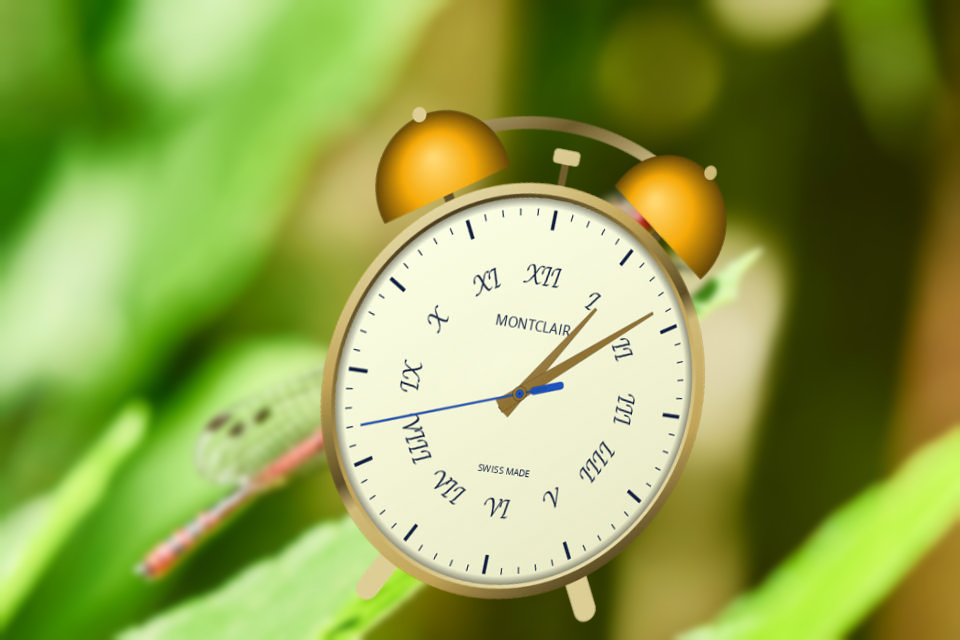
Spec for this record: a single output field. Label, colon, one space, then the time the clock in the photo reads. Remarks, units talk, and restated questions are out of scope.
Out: 1:08:42
